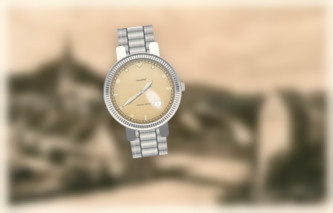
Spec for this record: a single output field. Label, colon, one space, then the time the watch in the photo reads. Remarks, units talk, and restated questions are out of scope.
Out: 1:40
